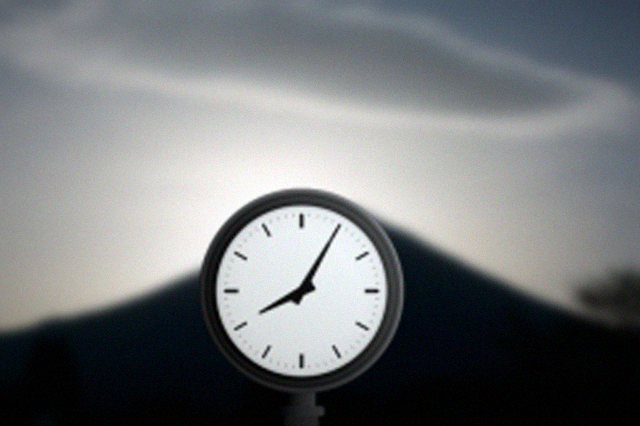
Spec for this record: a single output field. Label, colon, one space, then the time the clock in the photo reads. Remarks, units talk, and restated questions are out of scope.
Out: 8:05
